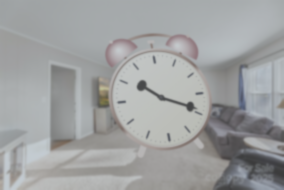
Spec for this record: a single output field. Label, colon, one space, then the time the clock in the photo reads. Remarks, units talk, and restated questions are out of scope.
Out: 10:19
